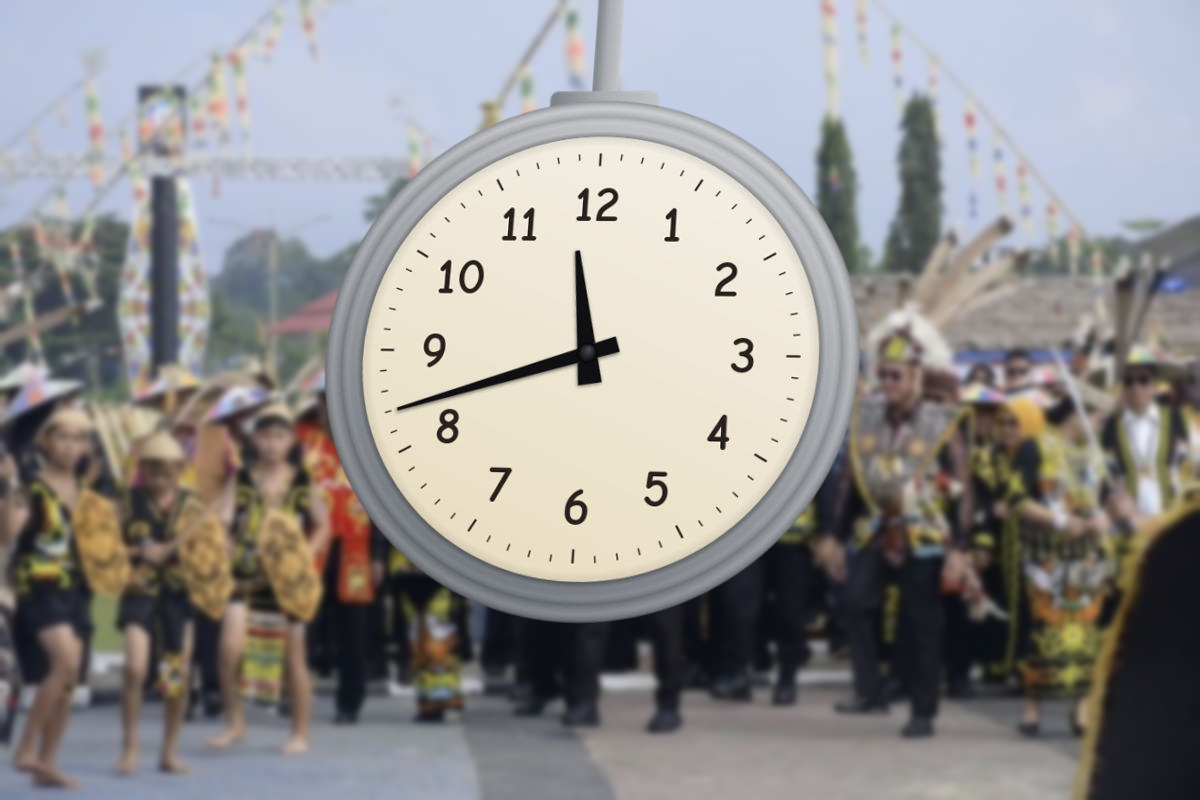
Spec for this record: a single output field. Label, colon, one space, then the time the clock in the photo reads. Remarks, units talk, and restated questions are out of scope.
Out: 11:42
